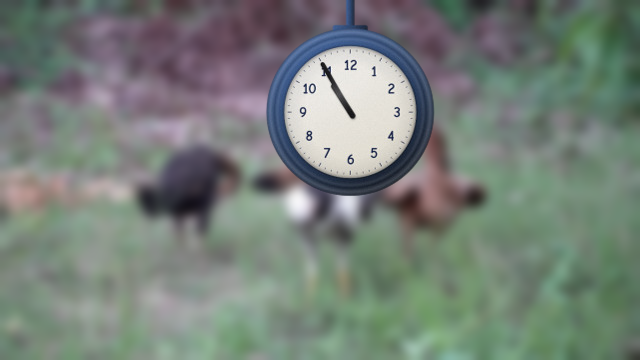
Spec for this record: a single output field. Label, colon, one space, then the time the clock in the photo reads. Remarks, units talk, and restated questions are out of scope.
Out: 10:55
